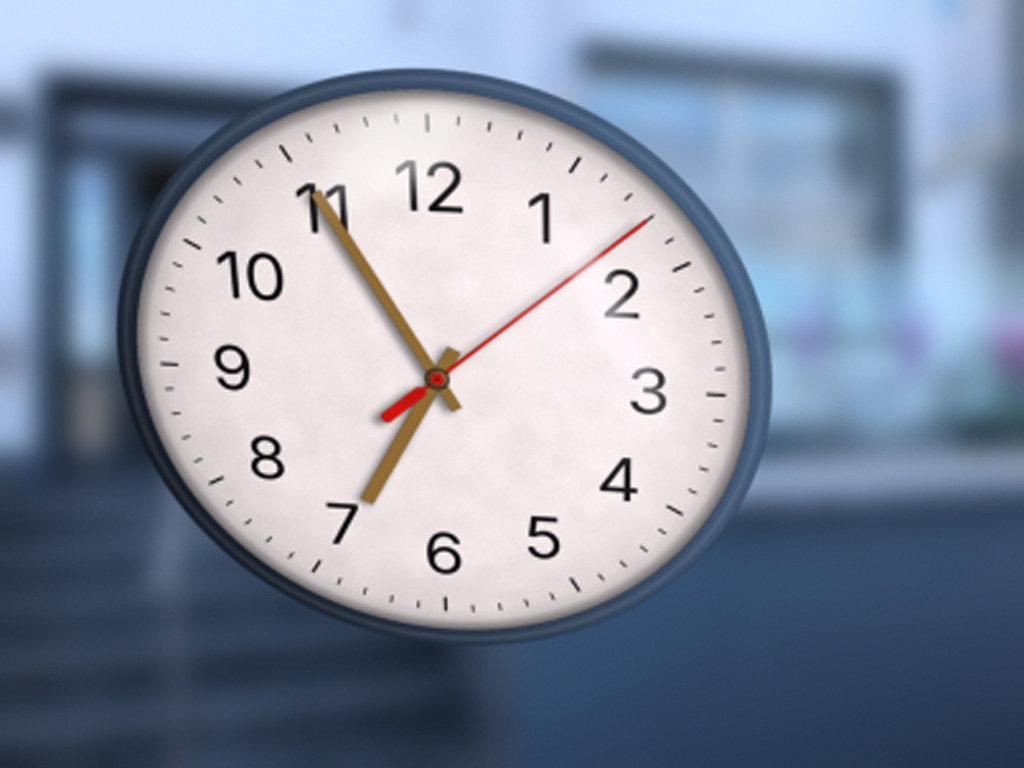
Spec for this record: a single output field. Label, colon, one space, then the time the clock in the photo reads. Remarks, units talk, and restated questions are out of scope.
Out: 6:55:08
